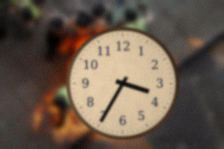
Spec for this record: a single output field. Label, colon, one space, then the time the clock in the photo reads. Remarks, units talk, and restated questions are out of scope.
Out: 3:35
